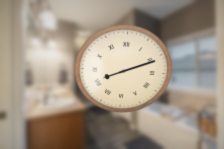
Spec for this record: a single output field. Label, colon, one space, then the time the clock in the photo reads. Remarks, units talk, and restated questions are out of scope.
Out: 8:11
